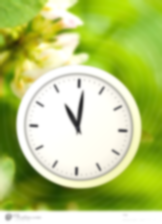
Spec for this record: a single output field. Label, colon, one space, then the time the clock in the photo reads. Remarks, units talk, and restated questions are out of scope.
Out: 11:01
